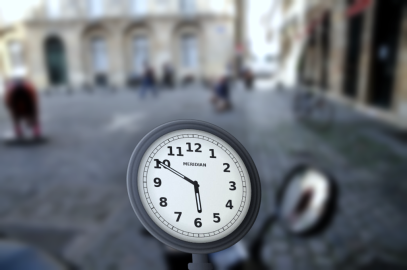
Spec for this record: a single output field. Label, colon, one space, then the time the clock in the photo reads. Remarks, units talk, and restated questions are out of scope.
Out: 5:50
